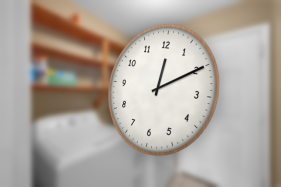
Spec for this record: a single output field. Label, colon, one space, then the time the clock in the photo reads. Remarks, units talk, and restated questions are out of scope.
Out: 12:10
